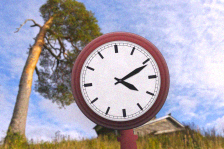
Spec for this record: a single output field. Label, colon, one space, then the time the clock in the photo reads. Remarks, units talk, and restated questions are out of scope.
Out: 4:11
